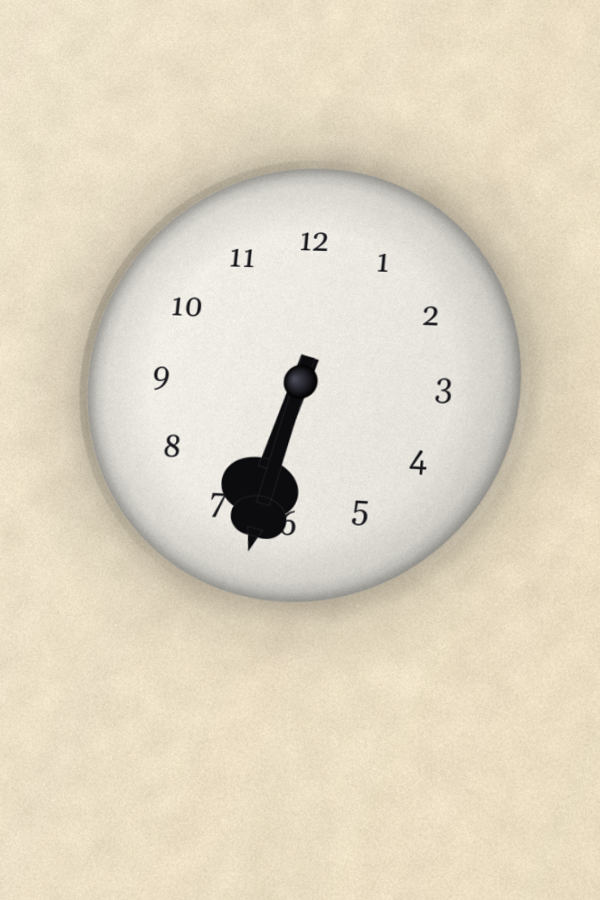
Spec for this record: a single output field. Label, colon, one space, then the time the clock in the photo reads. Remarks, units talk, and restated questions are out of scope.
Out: 6:32
